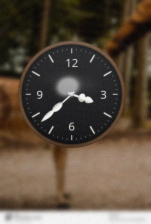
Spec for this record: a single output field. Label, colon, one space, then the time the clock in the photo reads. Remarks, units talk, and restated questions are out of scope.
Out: 3:38
